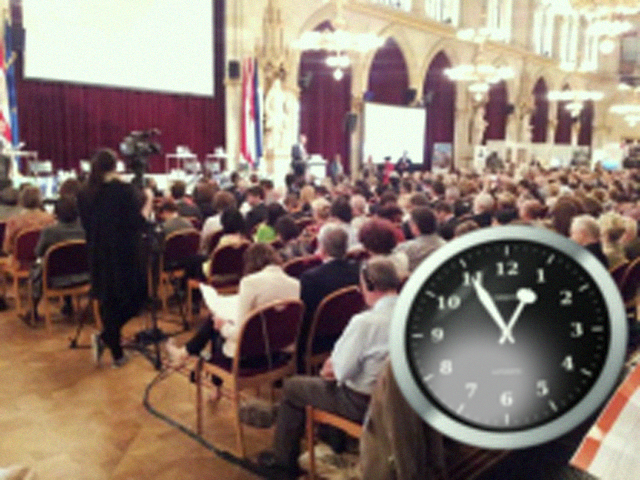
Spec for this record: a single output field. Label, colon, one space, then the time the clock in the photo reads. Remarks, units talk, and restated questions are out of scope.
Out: 12:55
